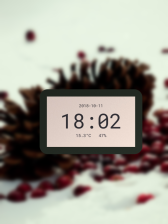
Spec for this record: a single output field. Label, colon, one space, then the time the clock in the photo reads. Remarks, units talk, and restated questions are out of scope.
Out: 18:02
